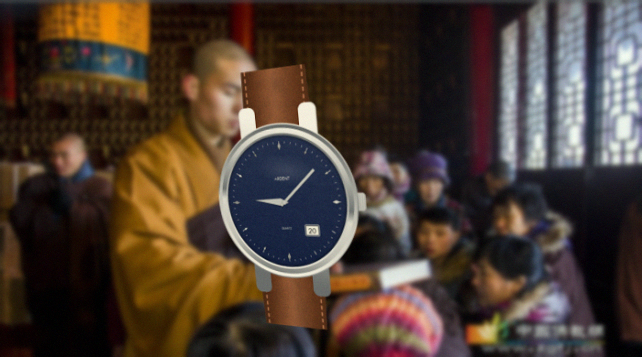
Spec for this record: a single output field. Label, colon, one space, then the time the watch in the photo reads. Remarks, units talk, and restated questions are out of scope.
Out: 9:08
